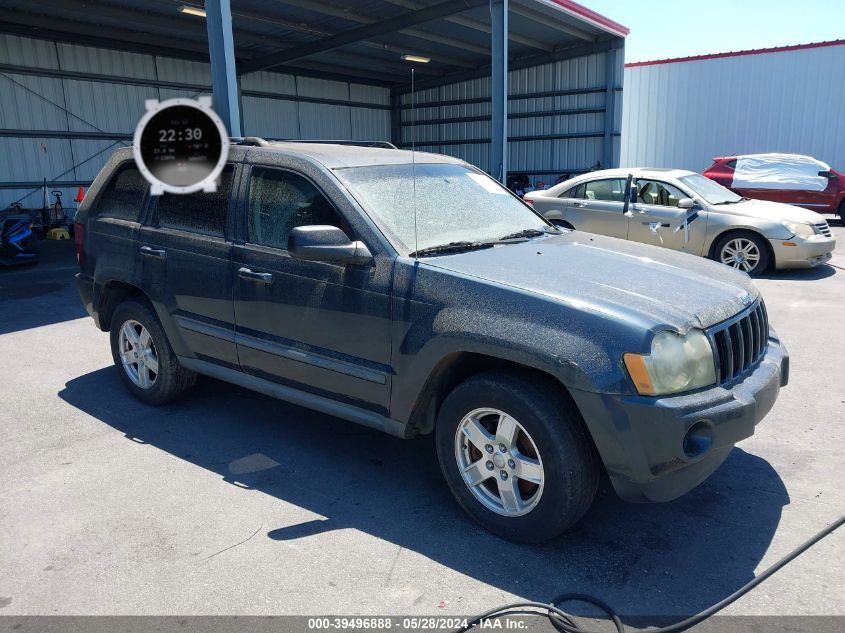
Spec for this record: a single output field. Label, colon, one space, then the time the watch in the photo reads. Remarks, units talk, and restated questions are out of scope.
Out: 22:30
